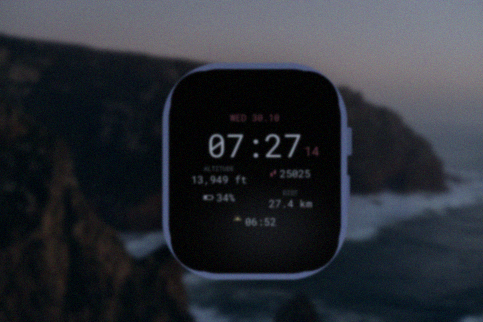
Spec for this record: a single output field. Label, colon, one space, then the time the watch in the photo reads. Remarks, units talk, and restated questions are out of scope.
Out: 7:27:14
